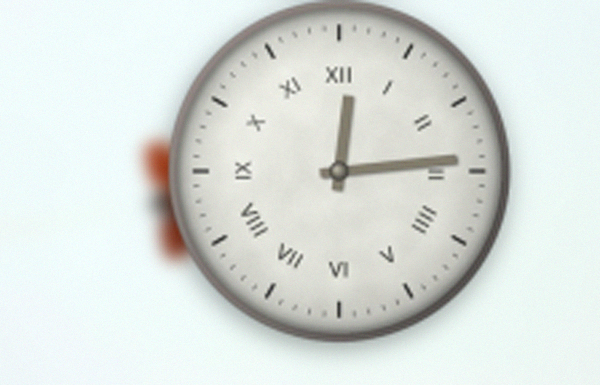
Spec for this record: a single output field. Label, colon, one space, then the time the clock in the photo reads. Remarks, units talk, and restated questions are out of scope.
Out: 12:14
